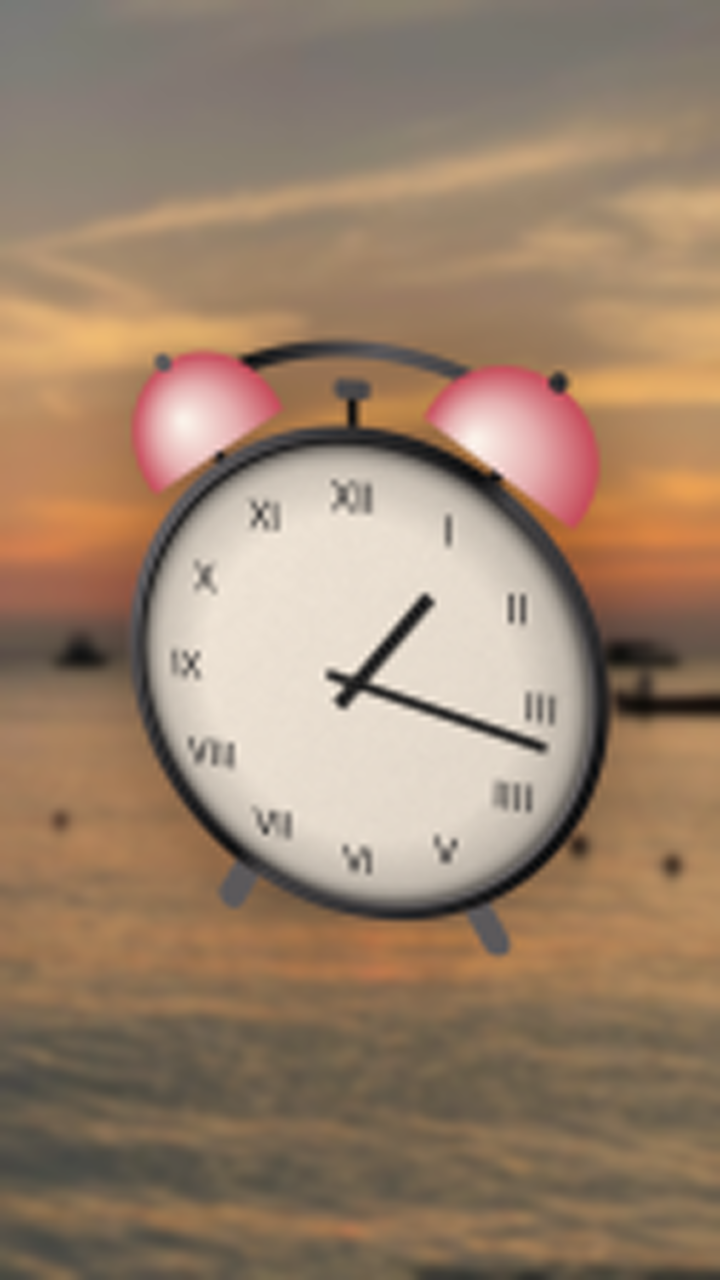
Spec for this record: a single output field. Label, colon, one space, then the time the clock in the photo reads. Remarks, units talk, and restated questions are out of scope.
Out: 1:17
